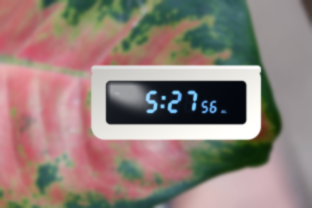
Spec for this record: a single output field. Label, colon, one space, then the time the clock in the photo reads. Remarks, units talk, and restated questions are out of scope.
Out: 5:27:56
